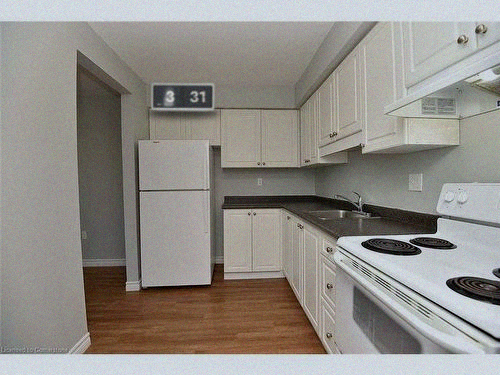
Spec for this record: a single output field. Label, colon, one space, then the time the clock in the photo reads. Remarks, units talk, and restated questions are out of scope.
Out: 3:31
